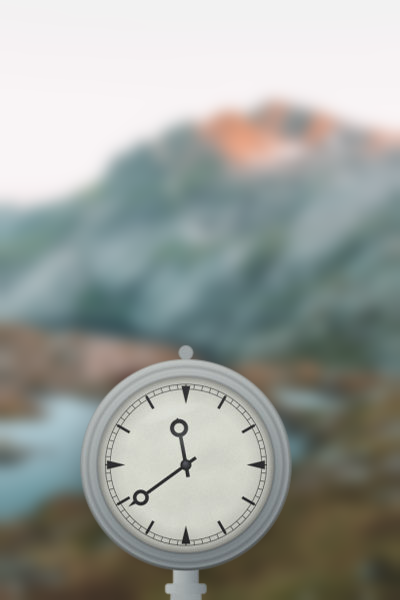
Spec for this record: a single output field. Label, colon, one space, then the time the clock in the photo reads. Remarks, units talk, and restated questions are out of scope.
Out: 11:39
